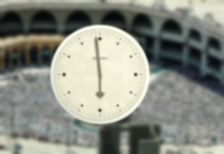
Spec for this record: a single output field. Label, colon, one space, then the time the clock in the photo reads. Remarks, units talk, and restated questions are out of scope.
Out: 5:59
